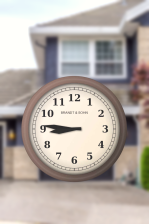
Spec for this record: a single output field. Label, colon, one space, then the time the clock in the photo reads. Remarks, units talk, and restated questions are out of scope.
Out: 8:46
